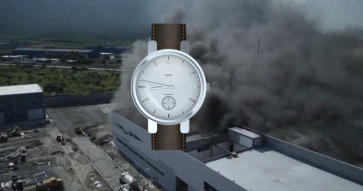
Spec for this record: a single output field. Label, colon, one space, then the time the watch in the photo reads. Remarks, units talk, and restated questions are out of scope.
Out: 8:47
